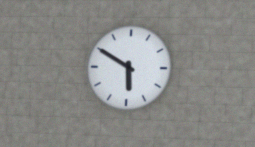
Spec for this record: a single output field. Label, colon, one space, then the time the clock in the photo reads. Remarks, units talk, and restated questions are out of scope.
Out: 5:50
